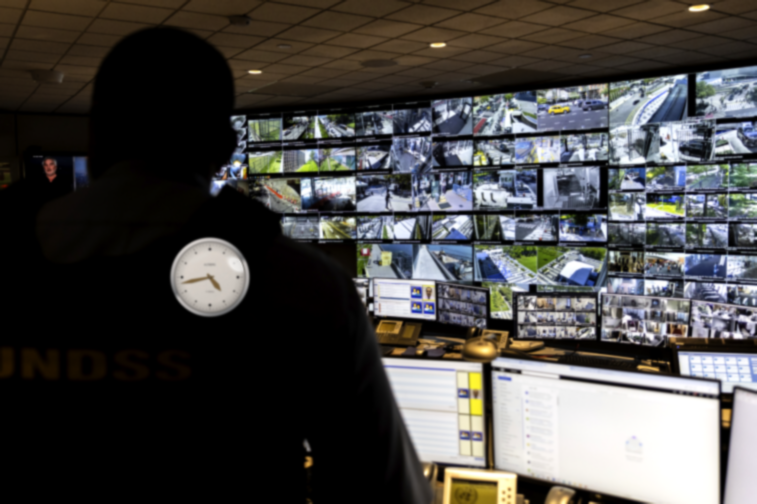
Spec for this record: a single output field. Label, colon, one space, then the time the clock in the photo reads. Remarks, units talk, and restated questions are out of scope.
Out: 4:43
